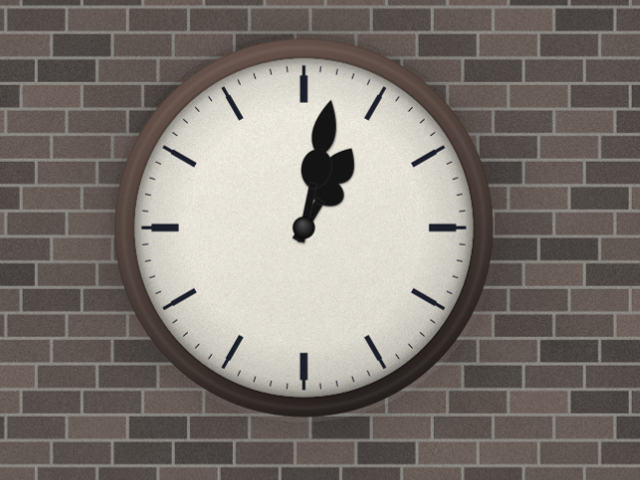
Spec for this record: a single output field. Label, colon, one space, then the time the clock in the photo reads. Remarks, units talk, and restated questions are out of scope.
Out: 1:02
